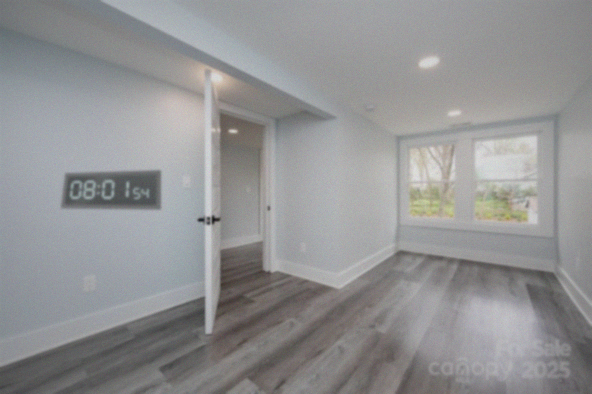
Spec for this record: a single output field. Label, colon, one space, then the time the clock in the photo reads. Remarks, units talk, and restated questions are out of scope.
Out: 8:01
